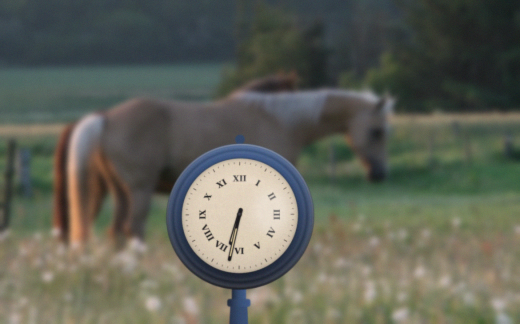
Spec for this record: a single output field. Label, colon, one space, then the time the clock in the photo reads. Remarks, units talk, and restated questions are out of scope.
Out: 6:32
